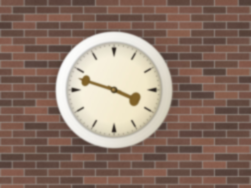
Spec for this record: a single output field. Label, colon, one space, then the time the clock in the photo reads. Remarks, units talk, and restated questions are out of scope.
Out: 3:48
